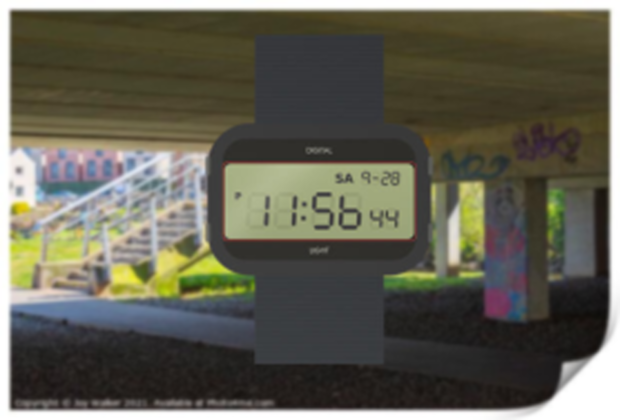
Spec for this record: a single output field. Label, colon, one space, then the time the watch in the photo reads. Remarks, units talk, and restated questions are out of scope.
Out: 11:56:44
